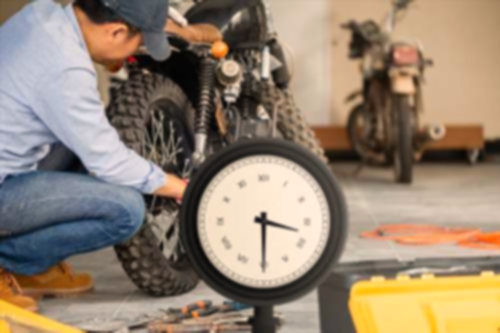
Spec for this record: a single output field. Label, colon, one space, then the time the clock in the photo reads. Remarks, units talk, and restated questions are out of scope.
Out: 3:30
